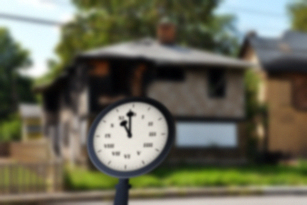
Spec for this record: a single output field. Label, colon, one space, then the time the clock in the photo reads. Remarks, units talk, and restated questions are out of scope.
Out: 10:59
